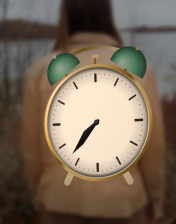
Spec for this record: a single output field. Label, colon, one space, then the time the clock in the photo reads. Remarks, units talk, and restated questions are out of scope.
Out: 7:37
